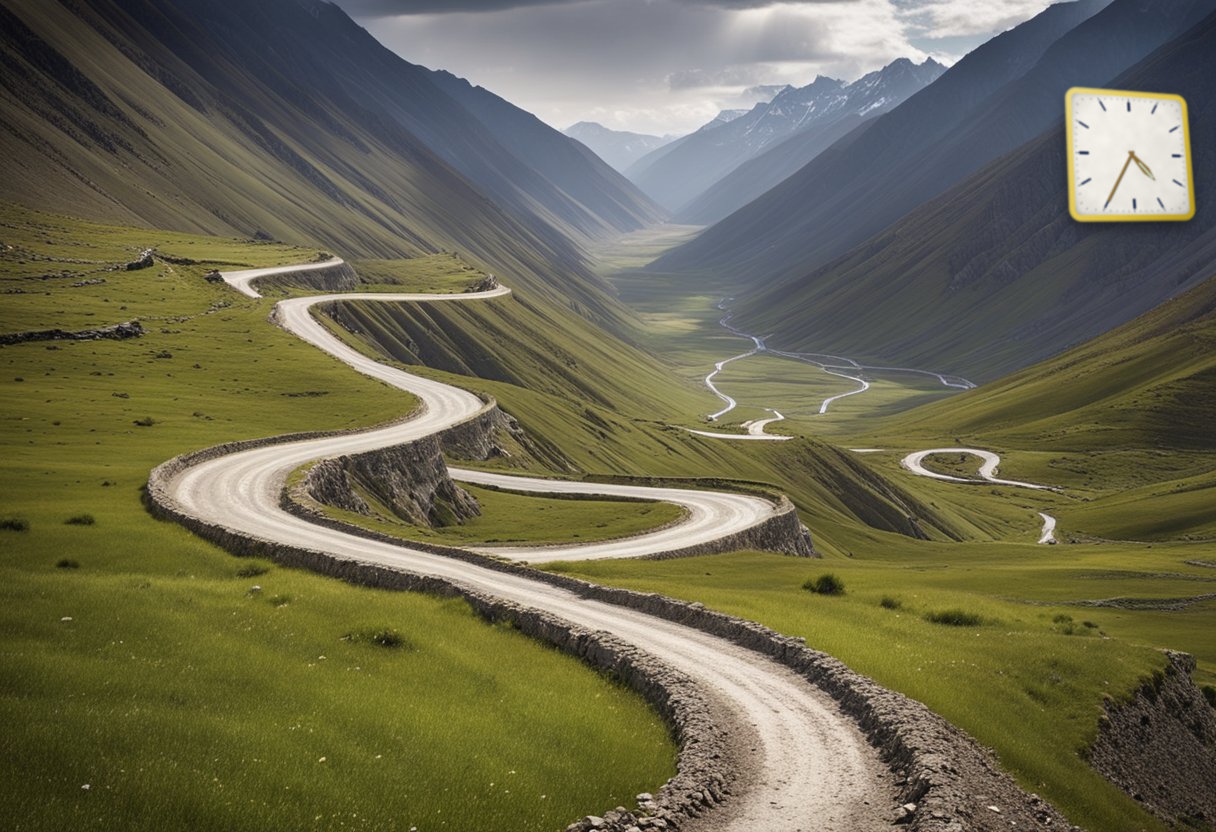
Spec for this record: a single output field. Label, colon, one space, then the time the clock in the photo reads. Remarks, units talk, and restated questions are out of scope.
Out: 4:35
